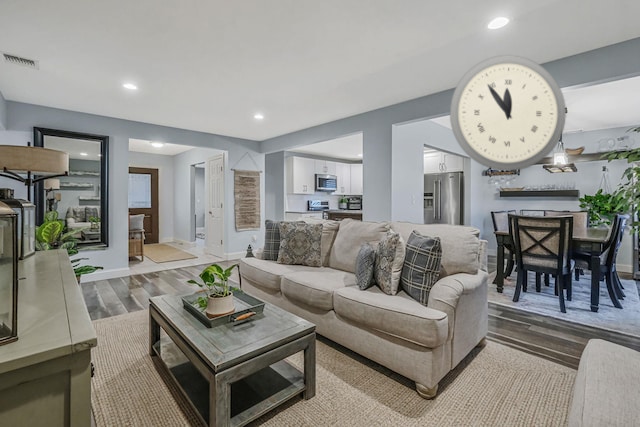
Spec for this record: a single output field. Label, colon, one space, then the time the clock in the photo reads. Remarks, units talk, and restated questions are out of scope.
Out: 11:54
